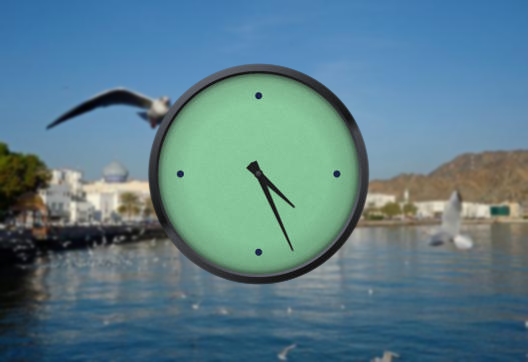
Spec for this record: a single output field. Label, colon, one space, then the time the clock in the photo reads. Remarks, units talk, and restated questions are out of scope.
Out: 4:26
